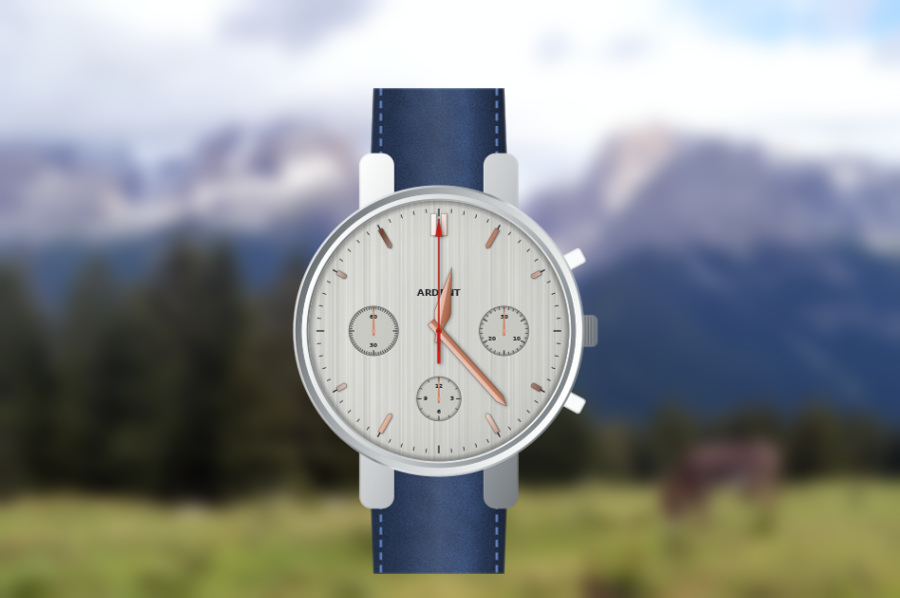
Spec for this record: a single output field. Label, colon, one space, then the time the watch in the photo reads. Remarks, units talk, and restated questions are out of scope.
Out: 12:23
